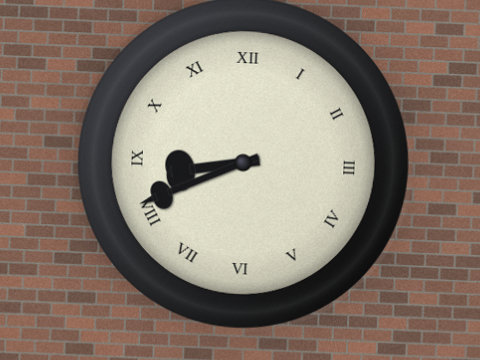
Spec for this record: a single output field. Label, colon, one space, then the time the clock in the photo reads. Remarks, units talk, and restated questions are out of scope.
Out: 8:41
